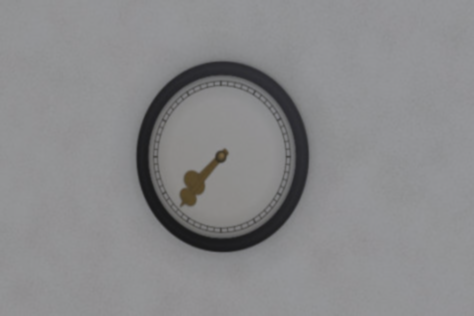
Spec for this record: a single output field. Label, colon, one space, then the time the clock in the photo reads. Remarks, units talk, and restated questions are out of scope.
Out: 7:37
